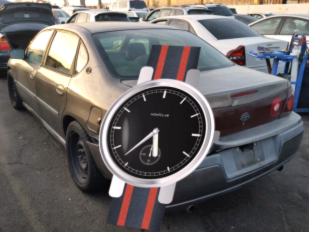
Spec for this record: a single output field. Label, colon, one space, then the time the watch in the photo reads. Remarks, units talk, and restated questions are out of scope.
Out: 5:37
